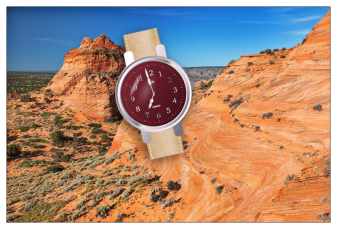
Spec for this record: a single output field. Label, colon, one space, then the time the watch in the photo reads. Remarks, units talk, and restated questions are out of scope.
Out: 6:59
